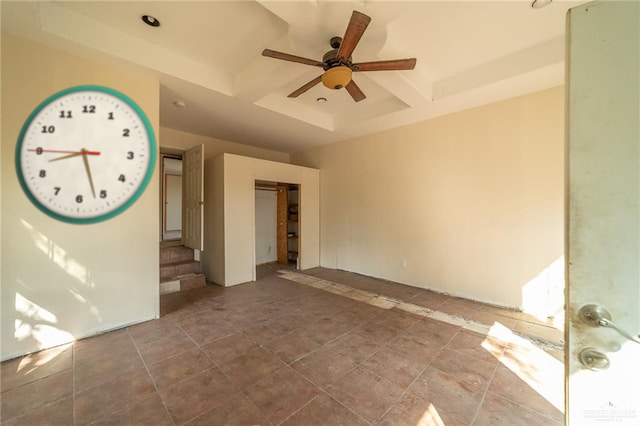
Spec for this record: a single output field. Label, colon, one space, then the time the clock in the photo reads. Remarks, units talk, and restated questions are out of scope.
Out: 8:26:45
